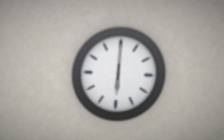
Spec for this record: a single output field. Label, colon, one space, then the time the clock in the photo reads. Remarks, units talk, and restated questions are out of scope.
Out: 6:00
